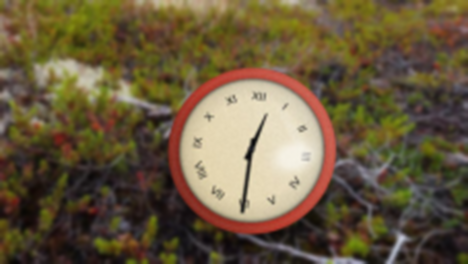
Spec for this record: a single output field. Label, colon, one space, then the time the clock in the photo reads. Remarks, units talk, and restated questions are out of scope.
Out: 12:30
